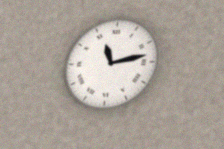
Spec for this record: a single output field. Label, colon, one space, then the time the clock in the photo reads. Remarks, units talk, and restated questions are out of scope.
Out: 11:13
